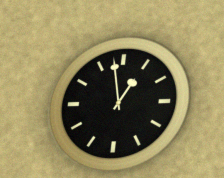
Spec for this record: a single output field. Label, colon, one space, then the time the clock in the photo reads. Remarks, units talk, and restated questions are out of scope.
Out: 12:58
